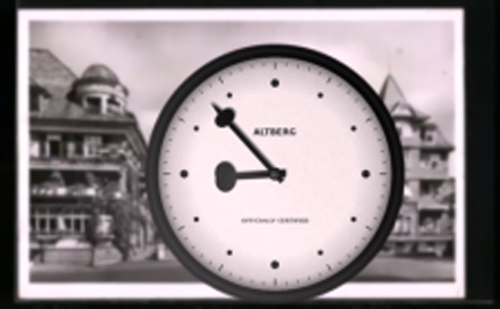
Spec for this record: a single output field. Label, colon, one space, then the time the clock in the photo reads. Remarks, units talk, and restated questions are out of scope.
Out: 8:53
